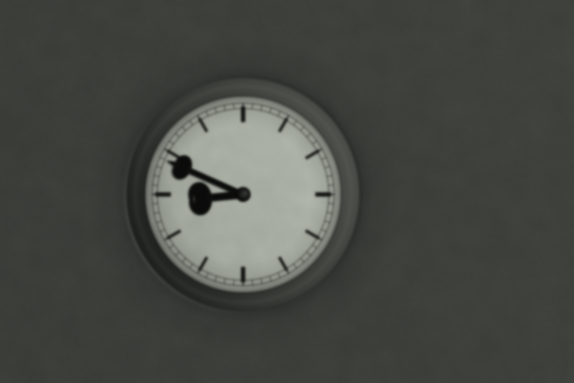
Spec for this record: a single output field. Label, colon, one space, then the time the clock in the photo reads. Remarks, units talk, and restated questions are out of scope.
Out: 8:49
